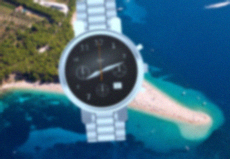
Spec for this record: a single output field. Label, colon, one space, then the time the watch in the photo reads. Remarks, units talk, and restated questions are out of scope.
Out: 8:12
